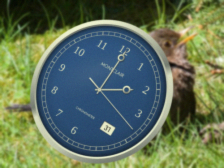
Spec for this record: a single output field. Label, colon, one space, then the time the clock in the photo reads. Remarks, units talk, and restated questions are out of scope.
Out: 2:00:18
